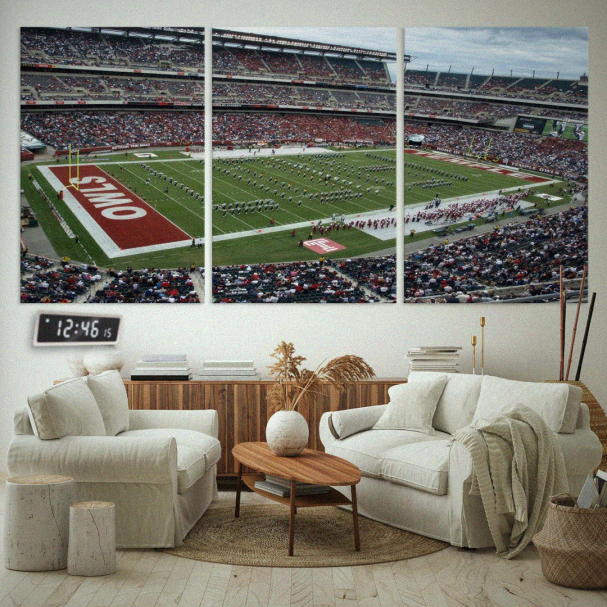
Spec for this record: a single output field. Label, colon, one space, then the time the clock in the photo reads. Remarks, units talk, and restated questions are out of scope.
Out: 12:46:15
